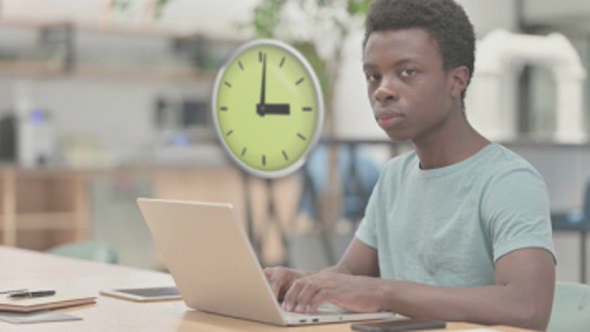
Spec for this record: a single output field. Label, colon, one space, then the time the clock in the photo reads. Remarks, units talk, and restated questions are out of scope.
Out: 3:01
